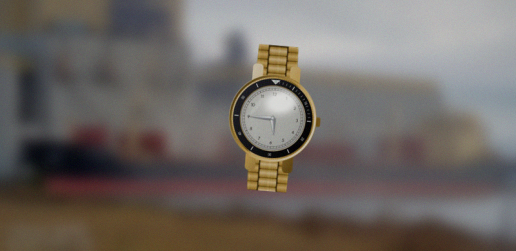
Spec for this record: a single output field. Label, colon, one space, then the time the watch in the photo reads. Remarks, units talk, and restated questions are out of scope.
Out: 5:45
